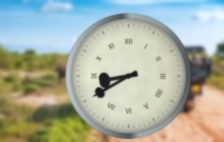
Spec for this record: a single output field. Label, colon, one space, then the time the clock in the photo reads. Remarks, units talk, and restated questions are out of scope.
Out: 8:40
